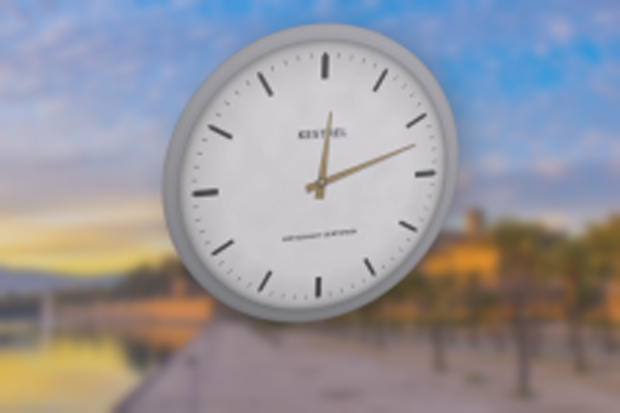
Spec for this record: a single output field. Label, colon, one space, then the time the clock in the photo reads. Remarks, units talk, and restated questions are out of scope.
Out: 12:12
